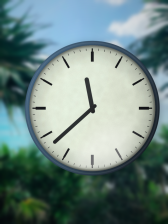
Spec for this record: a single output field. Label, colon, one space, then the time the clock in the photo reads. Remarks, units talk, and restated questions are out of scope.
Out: 11:38
